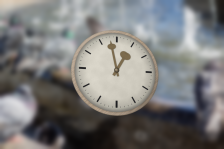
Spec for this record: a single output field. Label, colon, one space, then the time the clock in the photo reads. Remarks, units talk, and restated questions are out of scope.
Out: 12:58
